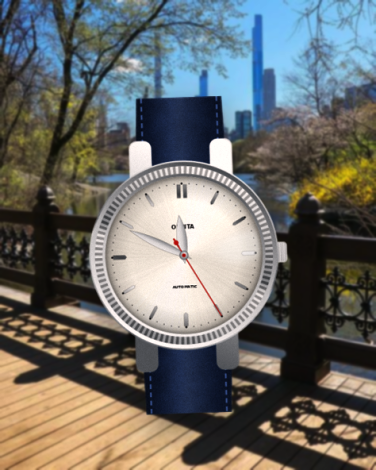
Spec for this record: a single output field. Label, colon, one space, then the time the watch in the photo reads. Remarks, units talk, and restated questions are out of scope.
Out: 11:49:25
